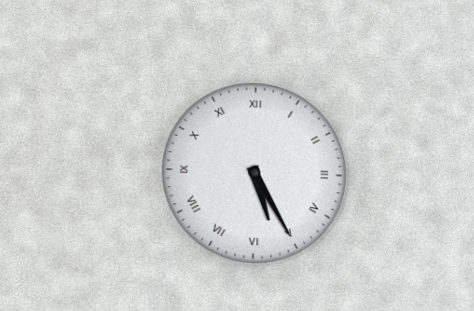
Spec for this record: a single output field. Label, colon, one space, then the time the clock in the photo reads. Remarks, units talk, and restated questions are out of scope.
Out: 5:25
